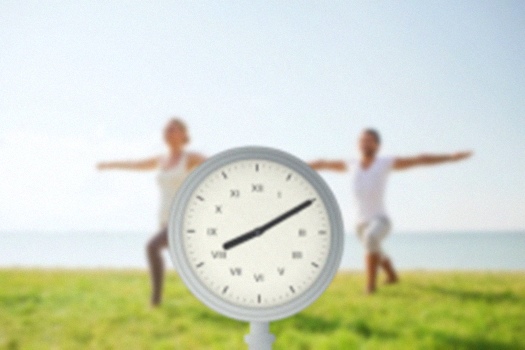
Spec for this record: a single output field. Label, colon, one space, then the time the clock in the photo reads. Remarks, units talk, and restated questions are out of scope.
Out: 8:10
